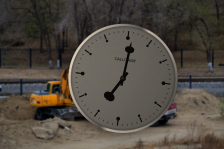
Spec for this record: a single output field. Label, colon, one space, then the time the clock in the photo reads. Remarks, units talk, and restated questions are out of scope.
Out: 7:01
